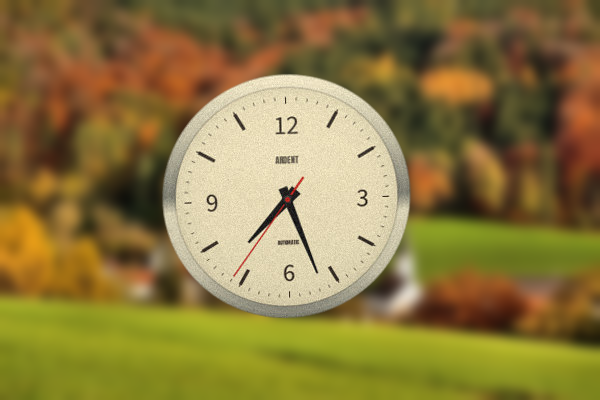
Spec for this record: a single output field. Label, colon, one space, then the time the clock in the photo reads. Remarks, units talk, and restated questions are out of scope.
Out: 7:26:36
